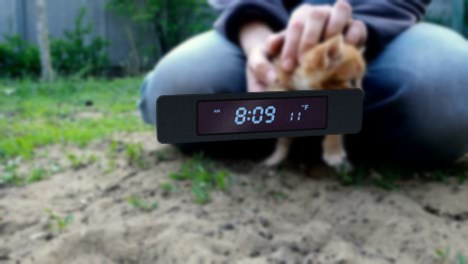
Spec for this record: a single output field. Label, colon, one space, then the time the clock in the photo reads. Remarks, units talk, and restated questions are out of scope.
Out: 8:09
